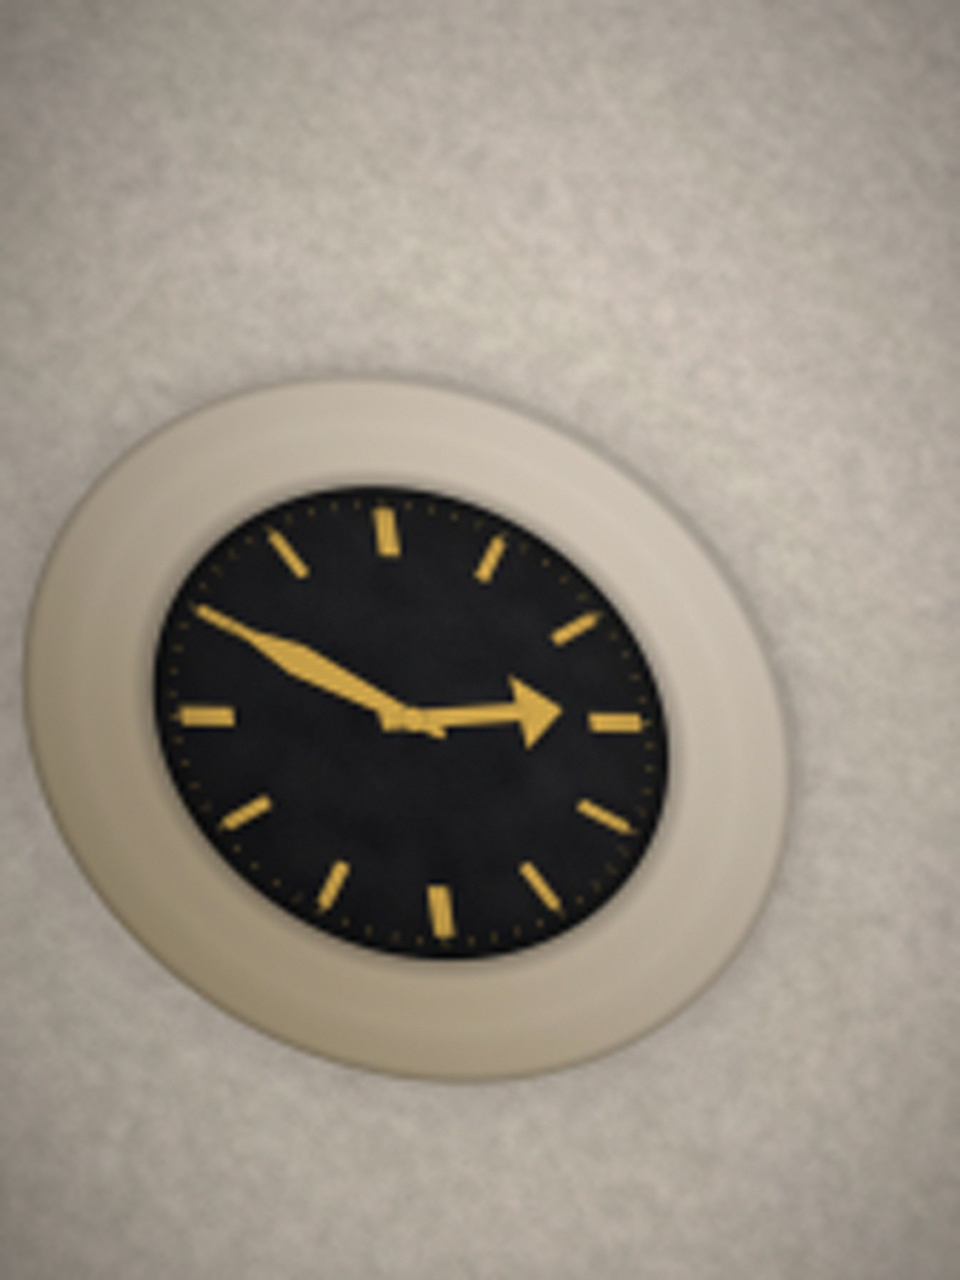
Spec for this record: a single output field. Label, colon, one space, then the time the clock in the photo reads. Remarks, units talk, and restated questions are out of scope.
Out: 2:50
